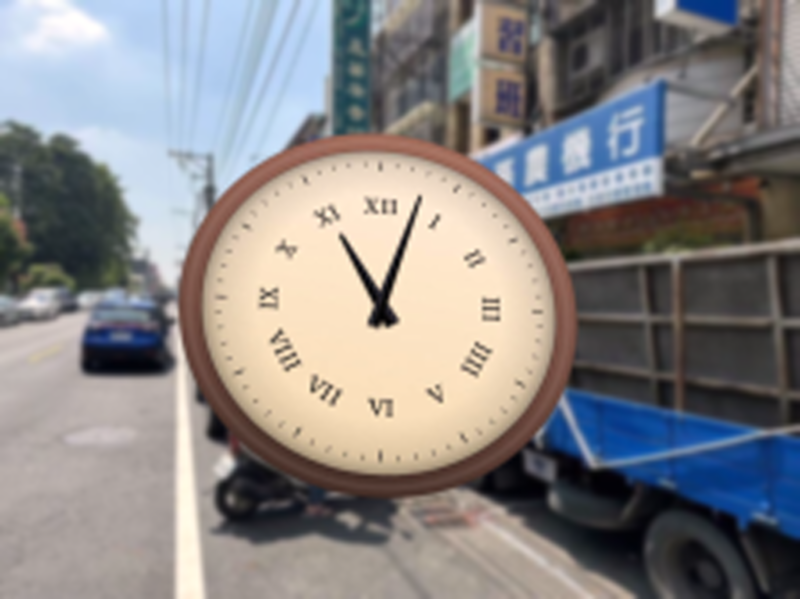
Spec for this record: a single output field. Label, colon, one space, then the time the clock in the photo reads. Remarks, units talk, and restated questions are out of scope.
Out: 11:03
